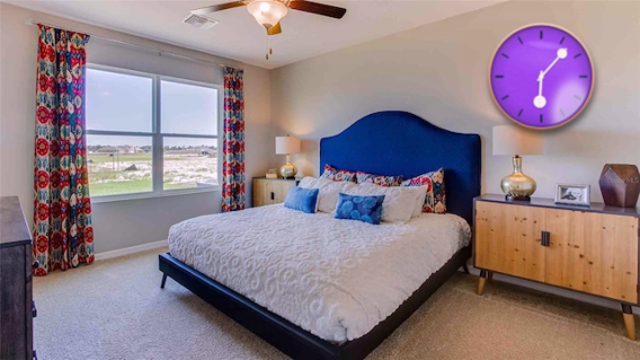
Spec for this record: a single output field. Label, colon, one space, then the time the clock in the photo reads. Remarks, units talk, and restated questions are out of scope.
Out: 6:07
